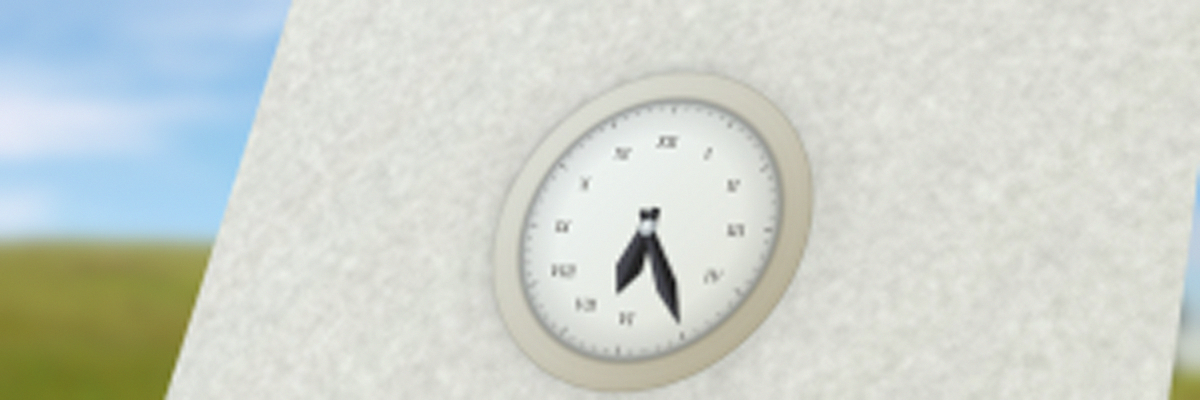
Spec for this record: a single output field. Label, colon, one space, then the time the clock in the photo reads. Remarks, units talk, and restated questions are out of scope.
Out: 6:25
